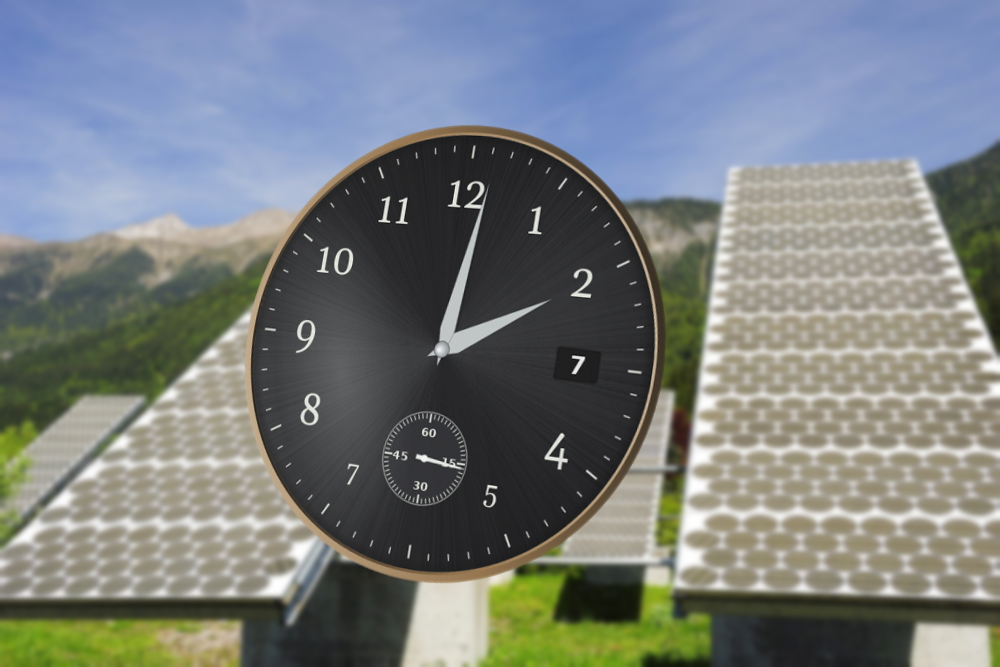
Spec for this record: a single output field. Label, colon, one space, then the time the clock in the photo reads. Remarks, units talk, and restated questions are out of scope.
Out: 2:01:16
